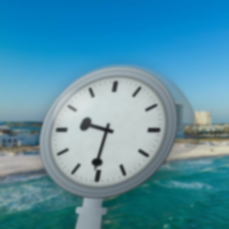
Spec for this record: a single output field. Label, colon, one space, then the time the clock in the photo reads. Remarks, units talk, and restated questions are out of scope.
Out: 9:31
